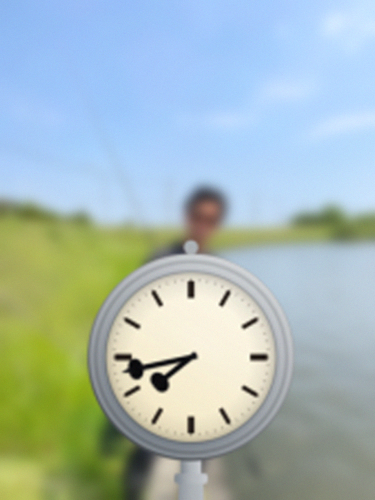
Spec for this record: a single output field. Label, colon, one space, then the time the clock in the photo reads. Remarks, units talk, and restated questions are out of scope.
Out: 7:43
